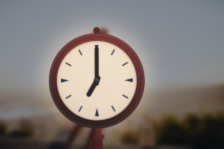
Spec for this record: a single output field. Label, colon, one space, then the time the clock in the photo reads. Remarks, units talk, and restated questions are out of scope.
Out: 7:00
